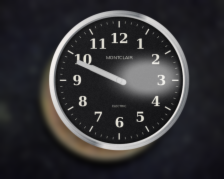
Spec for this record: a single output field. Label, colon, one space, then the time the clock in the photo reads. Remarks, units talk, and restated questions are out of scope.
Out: 9:49
